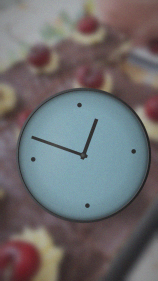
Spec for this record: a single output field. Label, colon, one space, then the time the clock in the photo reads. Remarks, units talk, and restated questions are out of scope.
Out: 12:49
